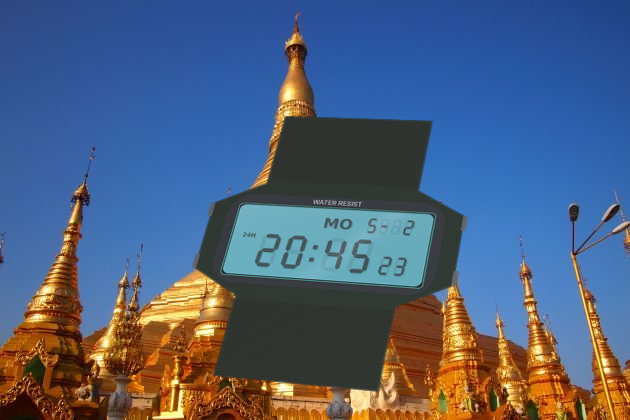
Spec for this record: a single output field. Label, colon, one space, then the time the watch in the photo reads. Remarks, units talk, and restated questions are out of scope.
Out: 20:45:23
